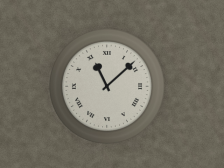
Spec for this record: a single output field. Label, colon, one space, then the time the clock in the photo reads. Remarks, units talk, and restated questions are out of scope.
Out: 11:08
